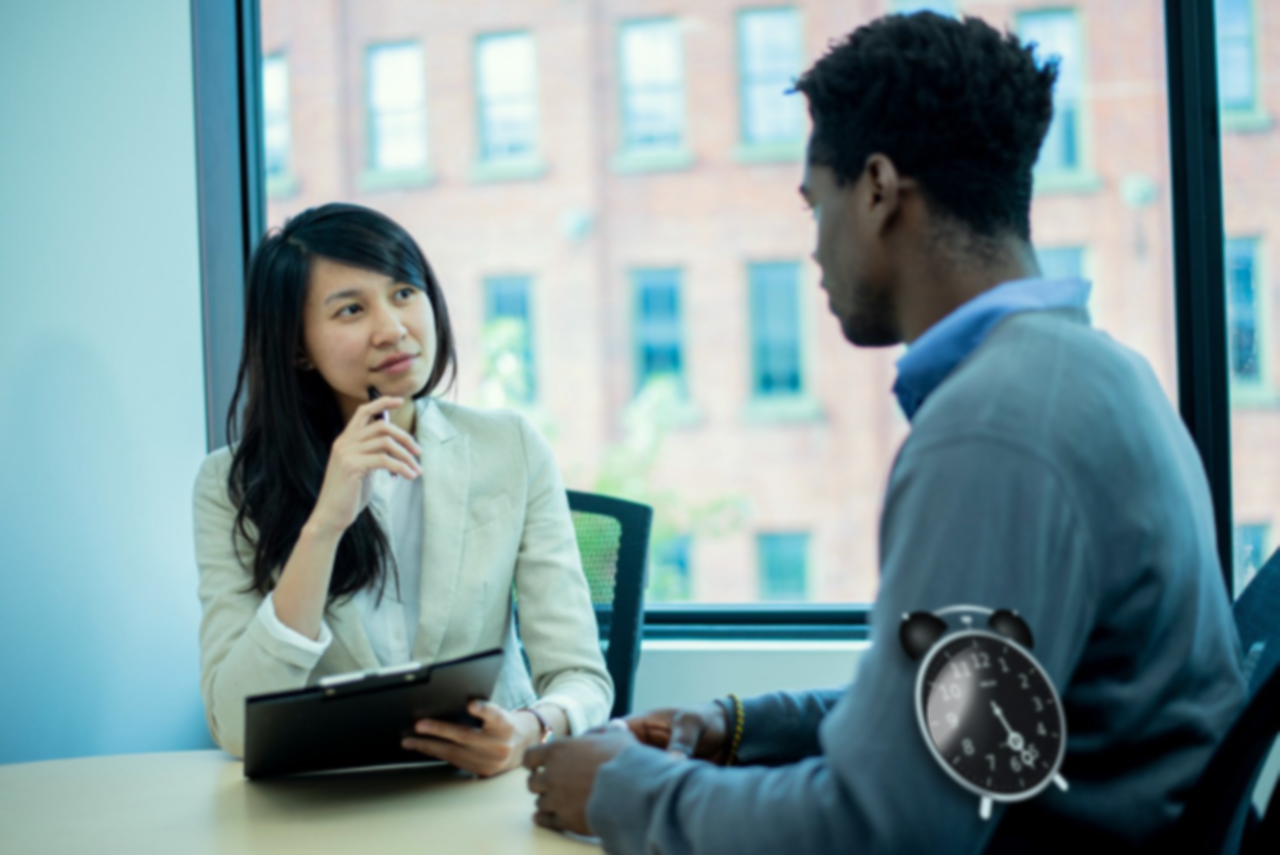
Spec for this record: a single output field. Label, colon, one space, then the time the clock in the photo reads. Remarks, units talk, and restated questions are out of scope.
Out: 5:27
